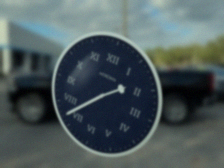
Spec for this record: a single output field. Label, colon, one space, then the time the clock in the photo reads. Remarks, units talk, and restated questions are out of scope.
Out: 1:37
